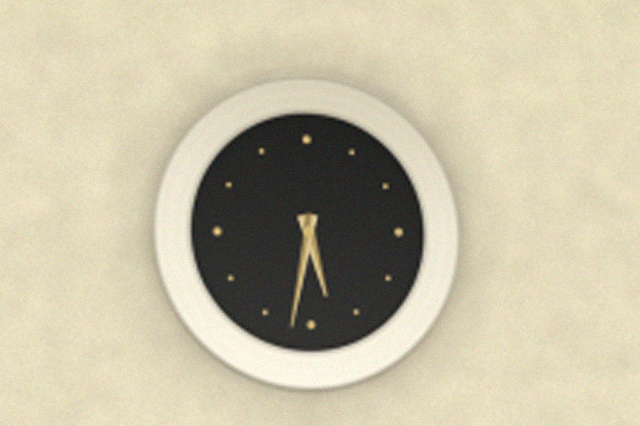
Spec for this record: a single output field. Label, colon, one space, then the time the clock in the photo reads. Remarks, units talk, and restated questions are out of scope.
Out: 5:32
